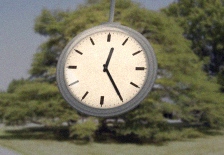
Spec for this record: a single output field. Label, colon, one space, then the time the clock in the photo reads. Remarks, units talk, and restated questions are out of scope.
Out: 12:25
